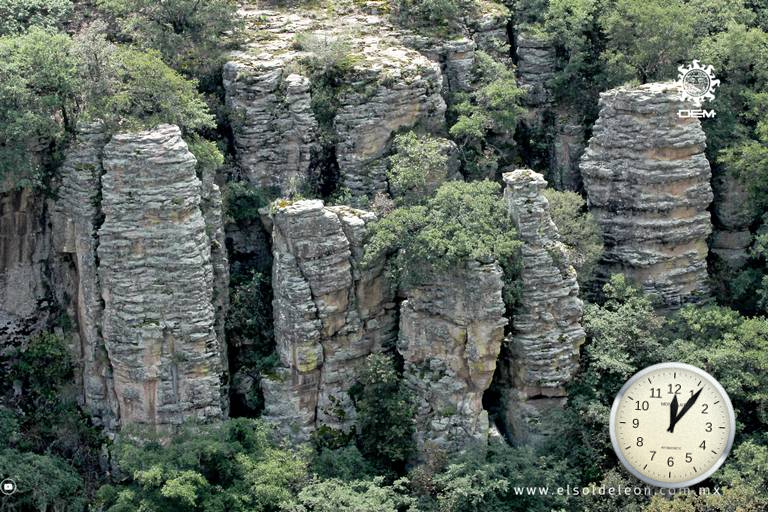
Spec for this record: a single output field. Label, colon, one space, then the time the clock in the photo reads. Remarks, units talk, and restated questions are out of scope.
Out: 12:06
